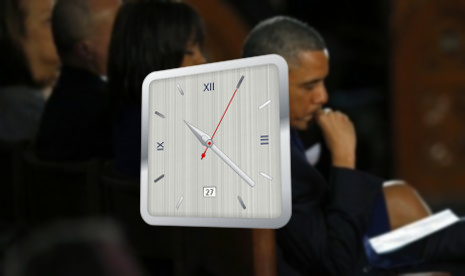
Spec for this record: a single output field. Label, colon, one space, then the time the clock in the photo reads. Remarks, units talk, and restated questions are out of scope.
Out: 10:22:05
